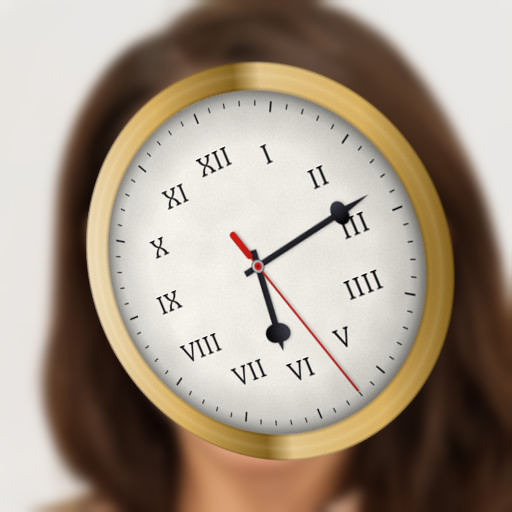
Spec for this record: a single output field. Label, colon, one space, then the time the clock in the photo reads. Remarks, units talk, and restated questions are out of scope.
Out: 6:13:27
